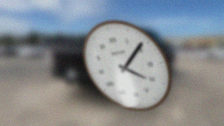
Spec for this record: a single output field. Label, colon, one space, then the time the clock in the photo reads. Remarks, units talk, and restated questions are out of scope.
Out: 4:09
